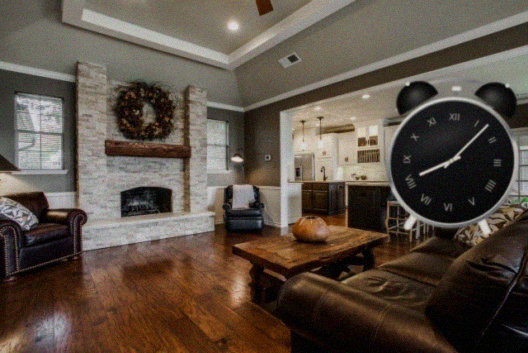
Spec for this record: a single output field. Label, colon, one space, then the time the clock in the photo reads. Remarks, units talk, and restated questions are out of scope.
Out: 8:07
